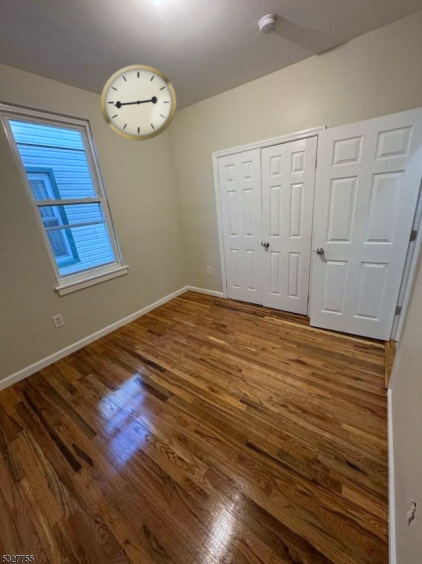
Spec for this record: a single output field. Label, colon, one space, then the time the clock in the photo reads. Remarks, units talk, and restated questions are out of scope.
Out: 2:44
